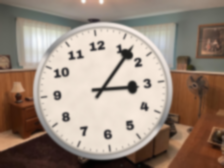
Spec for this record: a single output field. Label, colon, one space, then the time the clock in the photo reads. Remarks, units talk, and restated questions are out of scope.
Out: 3:07
